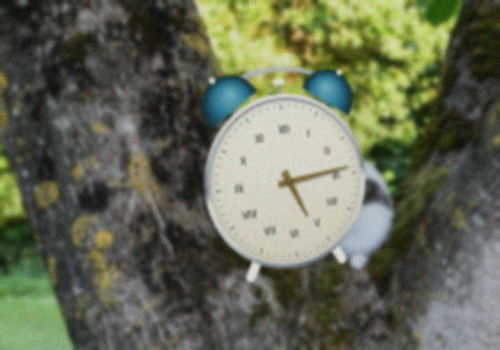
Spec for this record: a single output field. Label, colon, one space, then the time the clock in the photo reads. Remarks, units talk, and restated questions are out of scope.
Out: 5:14
